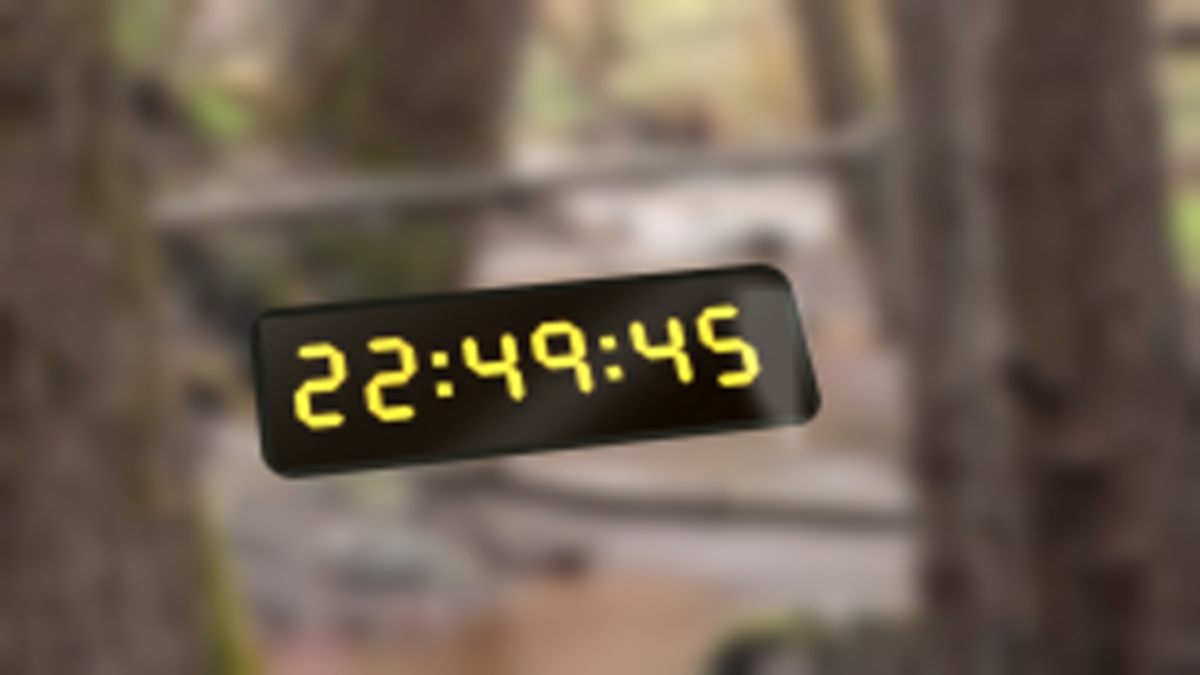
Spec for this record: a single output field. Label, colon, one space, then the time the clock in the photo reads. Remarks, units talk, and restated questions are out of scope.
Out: 22:49:45
